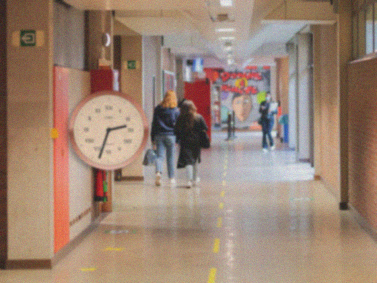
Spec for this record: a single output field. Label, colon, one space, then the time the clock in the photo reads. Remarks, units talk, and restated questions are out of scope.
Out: 2:33
